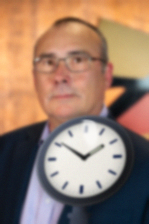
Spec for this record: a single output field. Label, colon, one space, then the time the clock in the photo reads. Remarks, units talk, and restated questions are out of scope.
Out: 1:51
